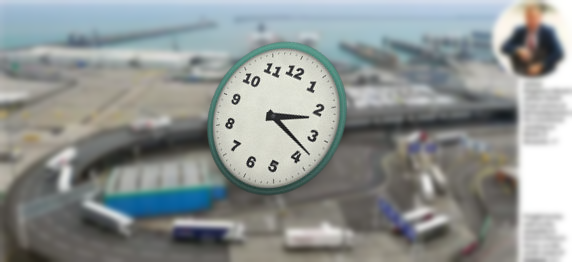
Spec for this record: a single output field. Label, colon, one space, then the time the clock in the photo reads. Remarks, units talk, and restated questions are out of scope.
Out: 2:18
